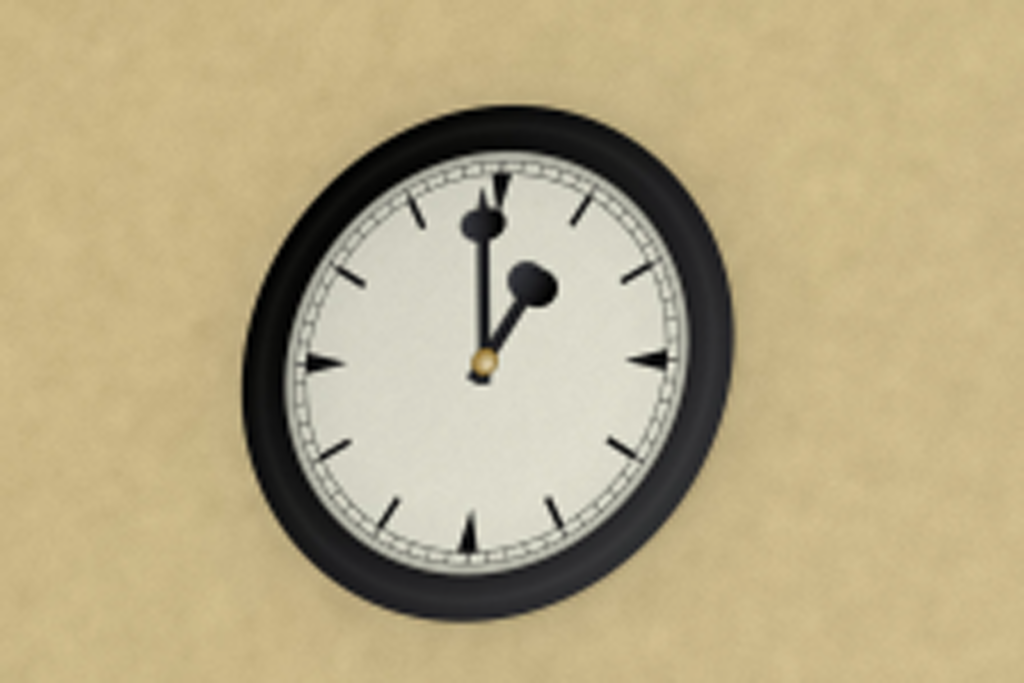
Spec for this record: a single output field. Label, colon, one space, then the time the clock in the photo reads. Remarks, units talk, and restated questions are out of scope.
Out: 12:59
